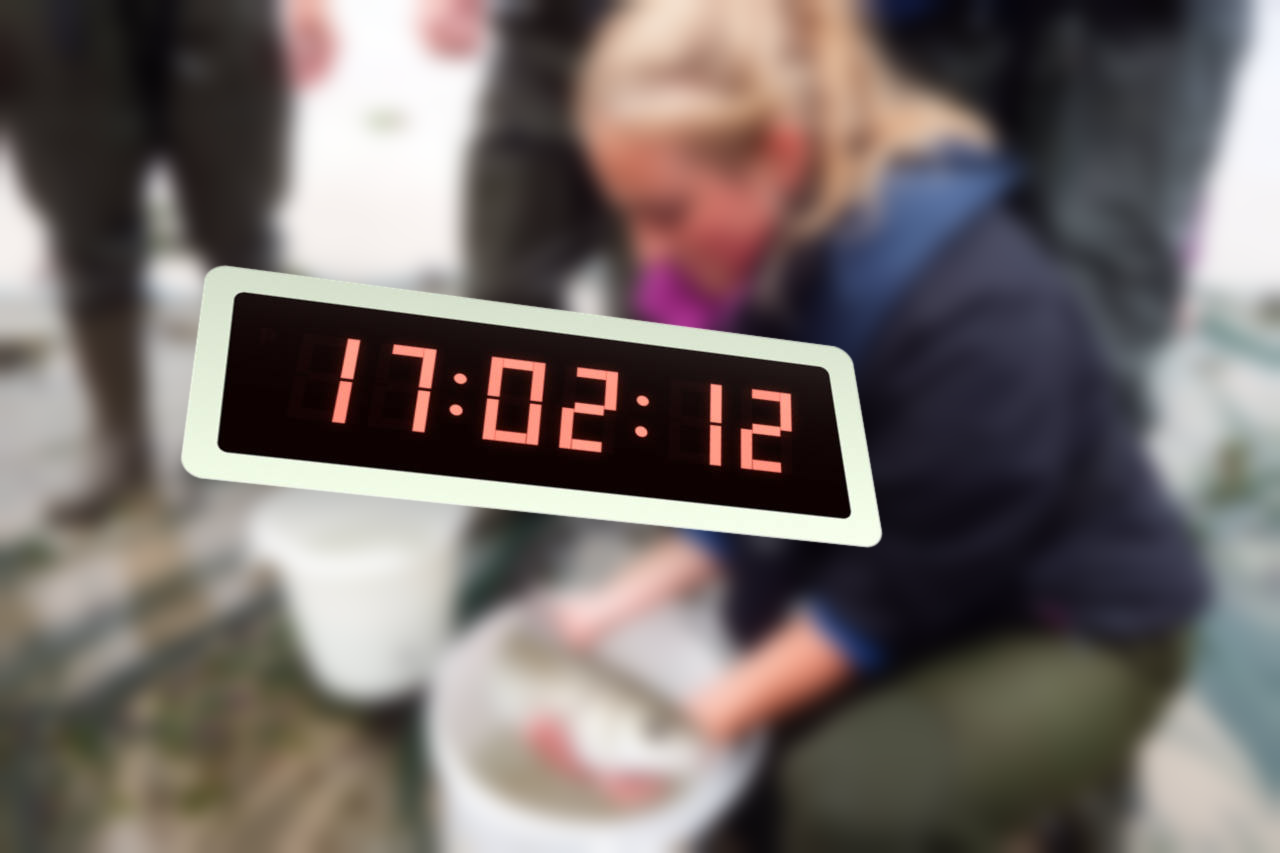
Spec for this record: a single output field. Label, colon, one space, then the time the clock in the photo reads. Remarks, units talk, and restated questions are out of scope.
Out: 17:02:12
